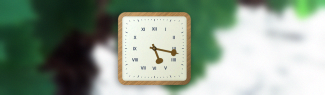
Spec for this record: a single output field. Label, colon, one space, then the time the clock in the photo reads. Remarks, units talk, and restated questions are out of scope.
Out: 5:17
